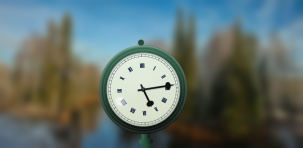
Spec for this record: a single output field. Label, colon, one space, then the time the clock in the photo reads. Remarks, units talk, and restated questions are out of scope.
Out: 5:14
